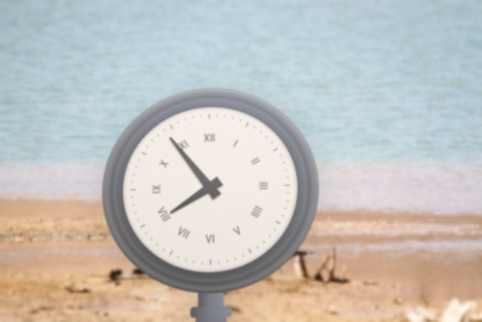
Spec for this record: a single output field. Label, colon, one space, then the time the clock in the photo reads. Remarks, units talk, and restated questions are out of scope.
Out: 7:54
